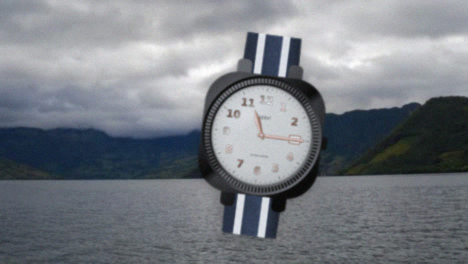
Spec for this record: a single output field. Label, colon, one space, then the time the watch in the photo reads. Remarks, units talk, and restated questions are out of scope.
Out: 11:15
